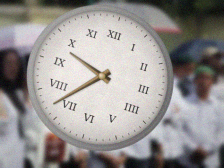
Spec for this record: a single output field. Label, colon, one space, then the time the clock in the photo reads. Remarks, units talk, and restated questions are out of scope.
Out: 9:37
